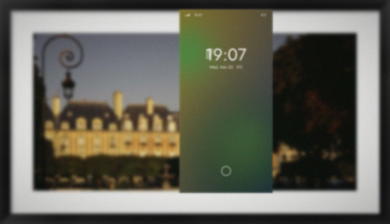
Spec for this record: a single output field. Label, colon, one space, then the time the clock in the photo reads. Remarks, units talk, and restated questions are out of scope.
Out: 19:07
